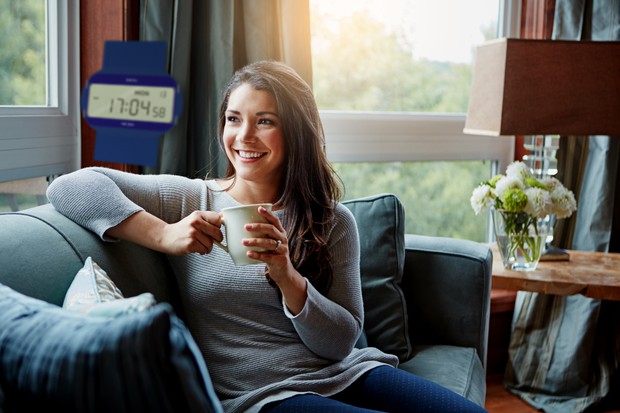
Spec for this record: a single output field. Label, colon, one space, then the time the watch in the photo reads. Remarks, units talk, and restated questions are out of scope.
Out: 17:04
